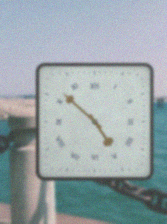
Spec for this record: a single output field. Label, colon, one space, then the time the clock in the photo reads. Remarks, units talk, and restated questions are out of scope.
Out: 4:52
